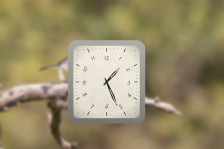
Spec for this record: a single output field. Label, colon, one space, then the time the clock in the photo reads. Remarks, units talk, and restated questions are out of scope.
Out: 1:26
